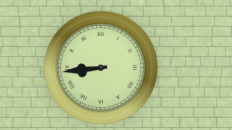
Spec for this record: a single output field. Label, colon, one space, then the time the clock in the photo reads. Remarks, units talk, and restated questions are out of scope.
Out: 8:44
